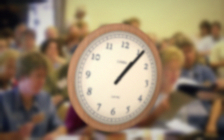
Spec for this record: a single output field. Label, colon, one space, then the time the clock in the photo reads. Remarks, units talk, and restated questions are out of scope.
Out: 1:06
